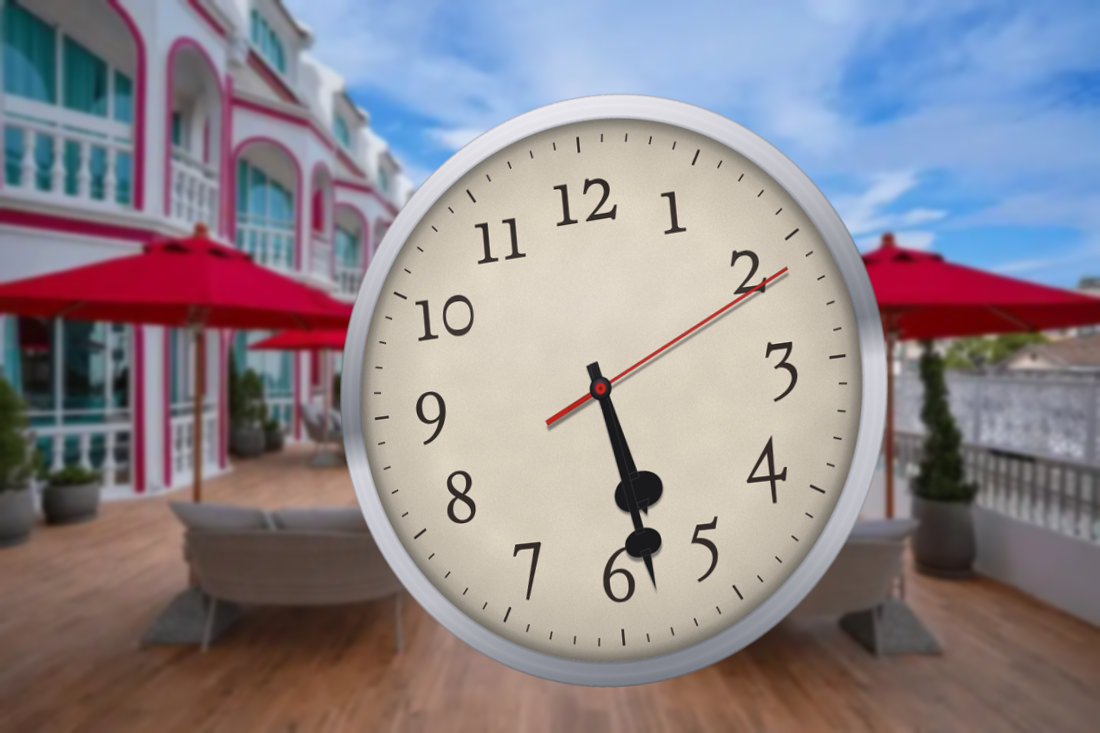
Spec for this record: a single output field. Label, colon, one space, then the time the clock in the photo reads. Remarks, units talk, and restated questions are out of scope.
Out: 5:28:11
